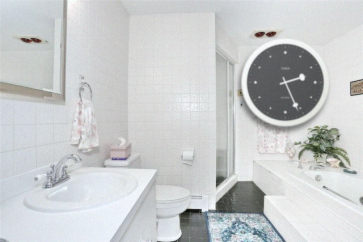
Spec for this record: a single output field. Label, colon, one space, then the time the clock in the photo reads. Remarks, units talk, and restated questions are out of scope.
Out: 2:26
